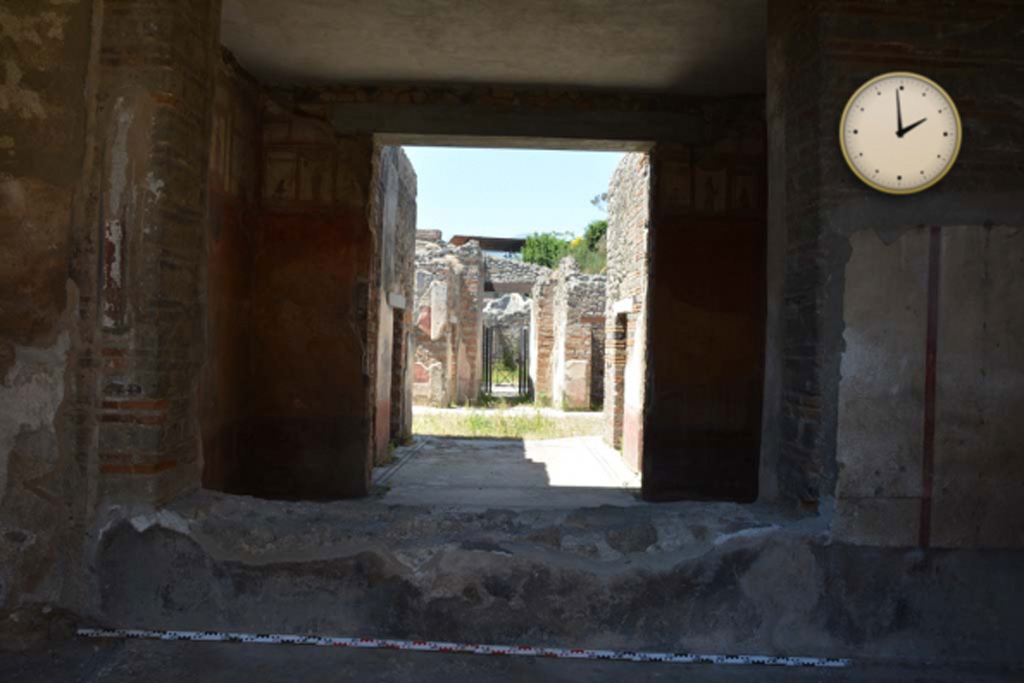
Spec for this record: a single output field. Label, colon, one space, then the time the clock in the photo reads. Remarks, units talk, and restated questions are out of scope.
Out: 1:59
